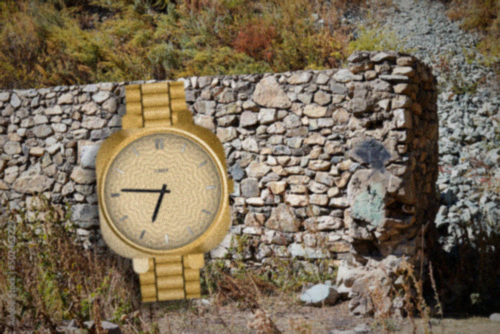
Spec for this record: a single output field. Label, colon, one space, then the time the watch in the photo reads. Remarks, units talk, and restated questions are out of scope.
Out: 6:46
